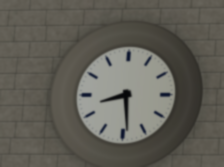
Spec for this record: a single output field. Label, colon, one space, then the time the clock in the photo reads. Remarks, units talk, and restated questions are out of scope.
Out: 8:29
